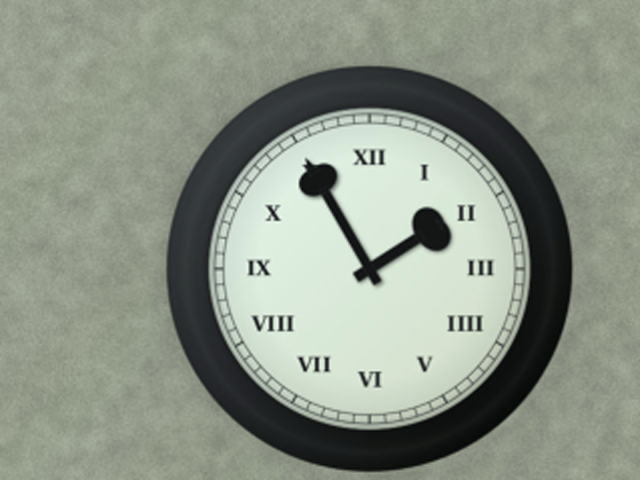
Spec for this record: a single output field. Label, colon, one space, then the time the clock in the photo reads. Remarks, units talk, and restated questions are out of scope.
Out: 1:55
